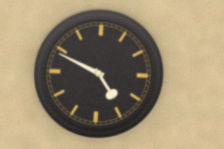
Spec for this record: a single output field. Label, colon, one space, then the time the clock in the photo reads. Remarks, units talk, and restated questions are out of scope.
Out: 4:49
